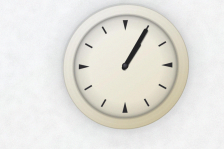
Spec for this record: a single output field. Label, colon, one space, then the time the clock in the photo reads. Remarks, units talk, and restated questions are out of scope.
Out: 1:05
